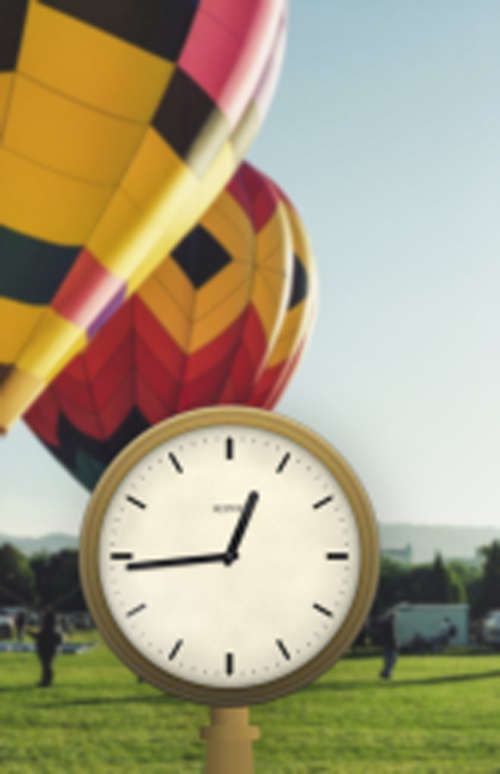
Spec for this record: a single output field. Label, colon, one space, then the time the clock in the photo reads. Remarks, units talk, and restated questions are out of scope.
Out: 12:44
